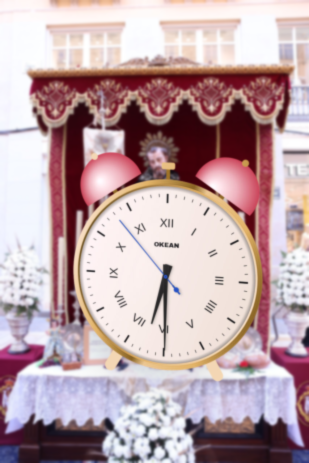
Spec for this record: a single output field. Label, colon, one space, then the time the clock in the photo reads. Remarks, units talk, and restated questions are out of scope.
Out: 6:29:53
